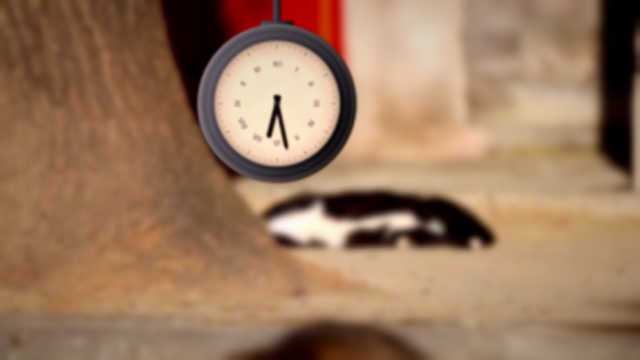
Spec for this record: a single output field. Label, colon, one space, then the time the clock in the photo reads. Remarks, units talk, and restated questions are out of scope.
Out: 6:28
